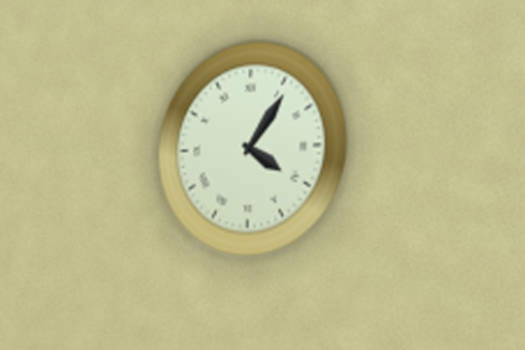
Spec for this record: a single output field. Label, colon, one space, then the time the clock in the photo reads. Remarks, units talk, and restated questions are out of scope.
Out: 4:06
